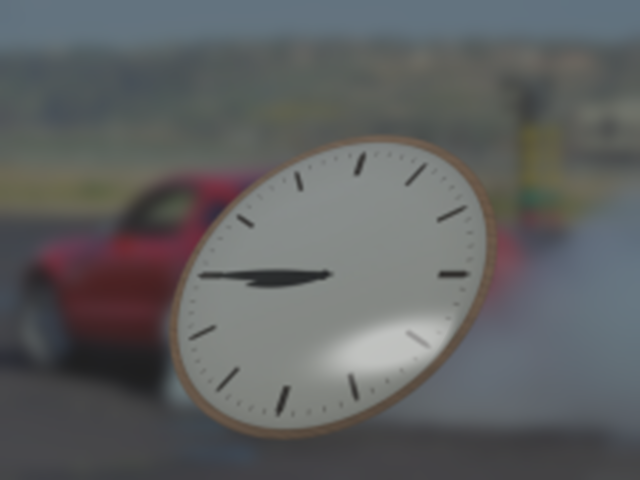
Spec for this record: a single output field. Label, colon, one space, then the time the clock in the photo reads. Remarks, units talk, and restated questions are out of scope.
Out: 8:45
